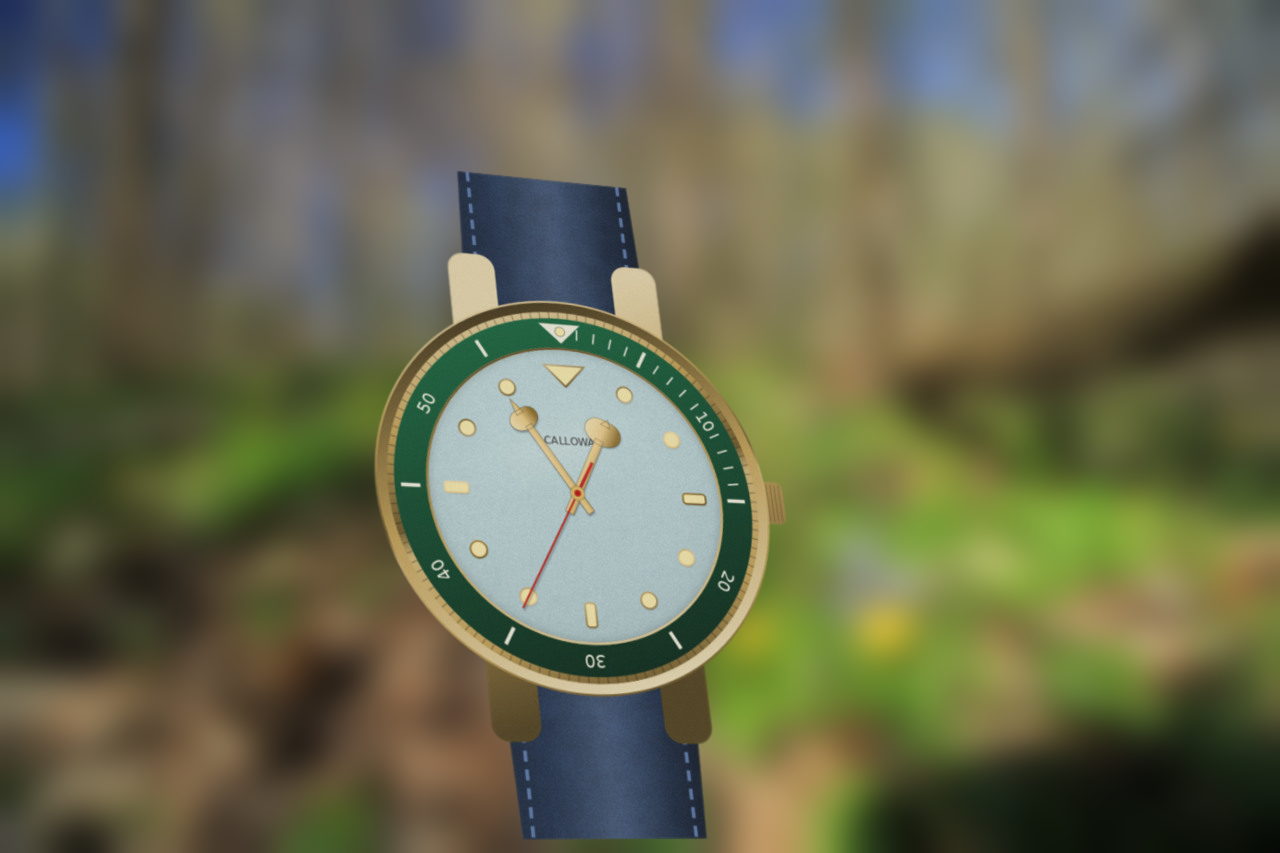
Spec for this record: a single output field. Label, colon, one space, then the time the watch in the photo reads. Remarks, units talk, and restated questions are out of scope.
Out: 12:54:35
